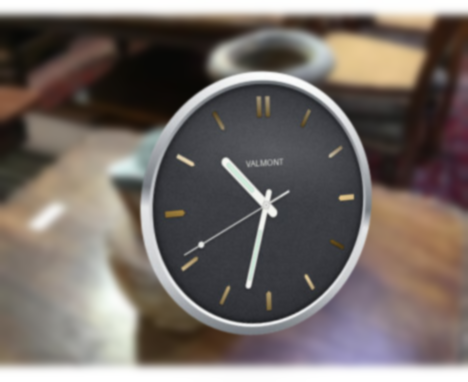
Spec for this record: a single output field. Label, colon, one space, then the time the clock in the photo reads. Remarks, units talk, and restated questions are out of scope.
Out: 10:32:41
